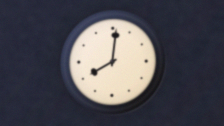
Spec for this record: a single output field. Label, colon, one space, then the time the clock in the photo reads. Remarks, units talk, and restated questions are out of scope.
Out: 8:01
